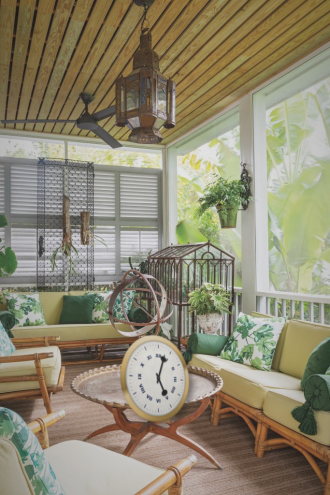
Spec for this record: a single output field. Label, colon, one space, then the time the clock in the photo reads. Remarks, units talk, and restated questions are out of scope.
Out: 5:03
